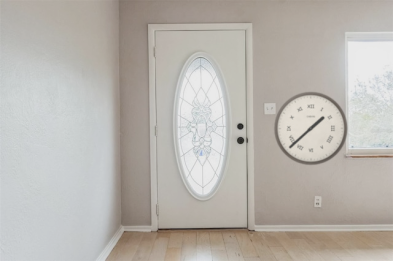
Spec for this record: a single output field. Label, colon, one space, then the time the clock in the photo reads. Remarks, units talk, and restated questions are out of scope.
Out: 1:38
